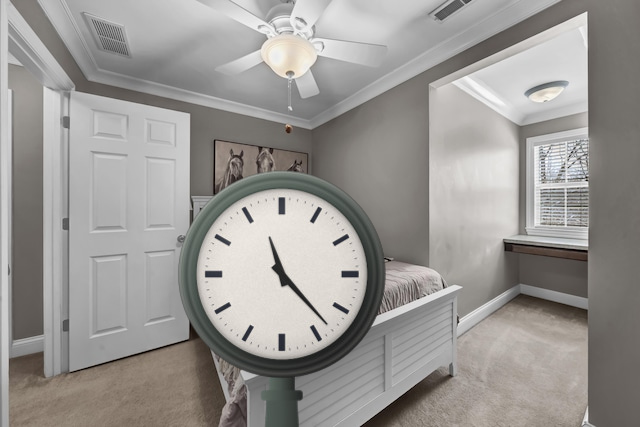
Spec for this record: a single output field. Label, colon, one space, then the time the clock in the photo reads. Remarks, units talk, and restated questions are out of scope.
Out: 11:23
